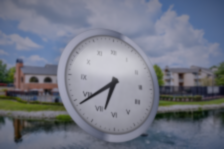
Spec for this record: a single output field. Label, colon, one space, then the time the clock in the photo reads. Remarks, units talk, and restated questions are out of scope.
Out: 6:39
